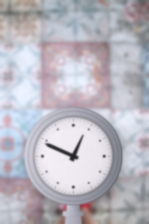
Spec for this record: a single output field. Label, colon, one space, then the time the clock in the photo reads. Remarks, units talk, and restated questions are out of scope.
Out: 12:49
